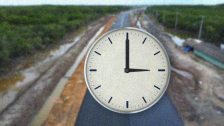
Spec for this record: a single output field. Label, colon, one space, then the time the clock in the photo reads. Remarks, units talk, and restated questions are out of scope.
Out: 3:00
